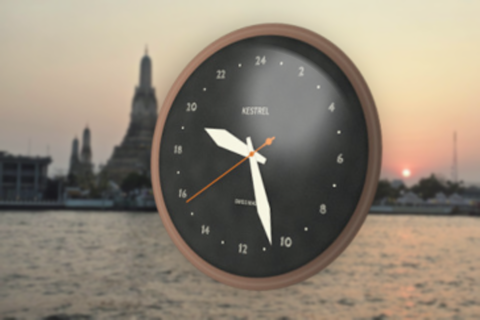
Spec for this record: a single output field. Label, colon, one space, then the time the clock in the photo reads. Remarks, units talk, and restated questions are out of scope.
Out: 19:26:39
